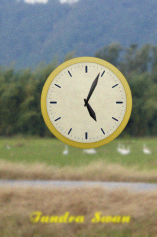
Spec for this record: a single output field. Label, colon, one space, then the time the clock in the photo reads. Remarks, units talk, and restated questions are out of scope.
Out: 5:04
